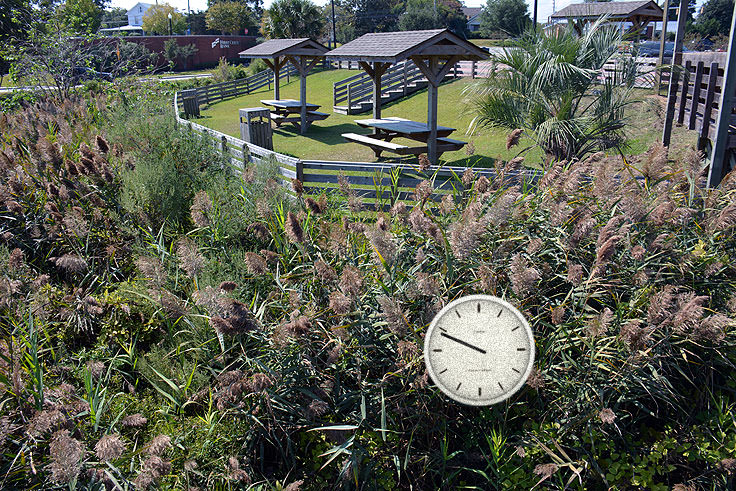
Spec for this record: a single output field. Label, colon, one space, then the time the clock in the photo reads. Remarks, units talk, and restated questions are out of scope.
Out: 9:49
